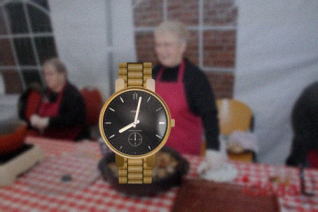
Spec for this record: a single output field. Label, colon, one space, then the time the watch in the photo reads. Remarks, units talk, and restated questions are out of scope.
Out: 8:02
